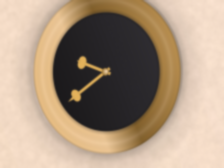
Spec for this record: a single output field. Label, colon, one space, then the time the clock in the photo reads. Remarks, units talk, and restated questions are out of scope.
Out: 9:39
